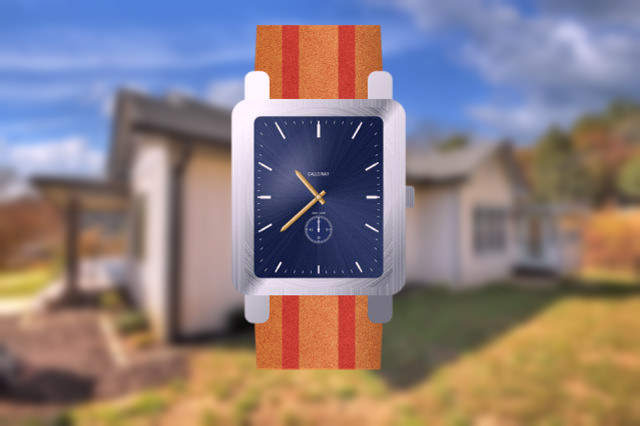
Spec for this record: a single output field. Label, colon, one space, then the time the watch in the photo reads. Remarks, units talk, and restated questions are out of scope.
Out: 10:38
